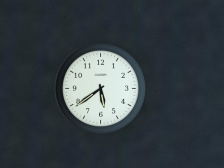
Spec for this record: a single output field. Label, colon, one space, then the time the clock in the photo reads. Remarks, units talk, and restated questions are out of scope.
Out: 5:39
